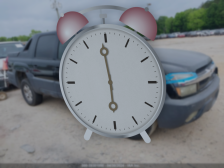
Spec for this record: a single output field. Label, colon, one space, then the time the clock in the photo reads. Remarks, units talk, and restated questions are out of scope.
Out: 5:59
